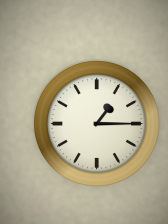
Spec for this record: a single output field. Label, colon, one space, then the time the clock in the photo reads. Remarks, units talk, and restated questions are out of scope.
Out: 1:15
